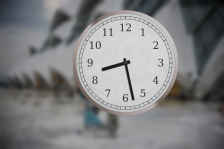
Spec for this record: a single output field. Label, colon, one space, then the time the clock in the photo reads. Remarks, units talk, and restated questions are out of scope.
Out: 8:28
